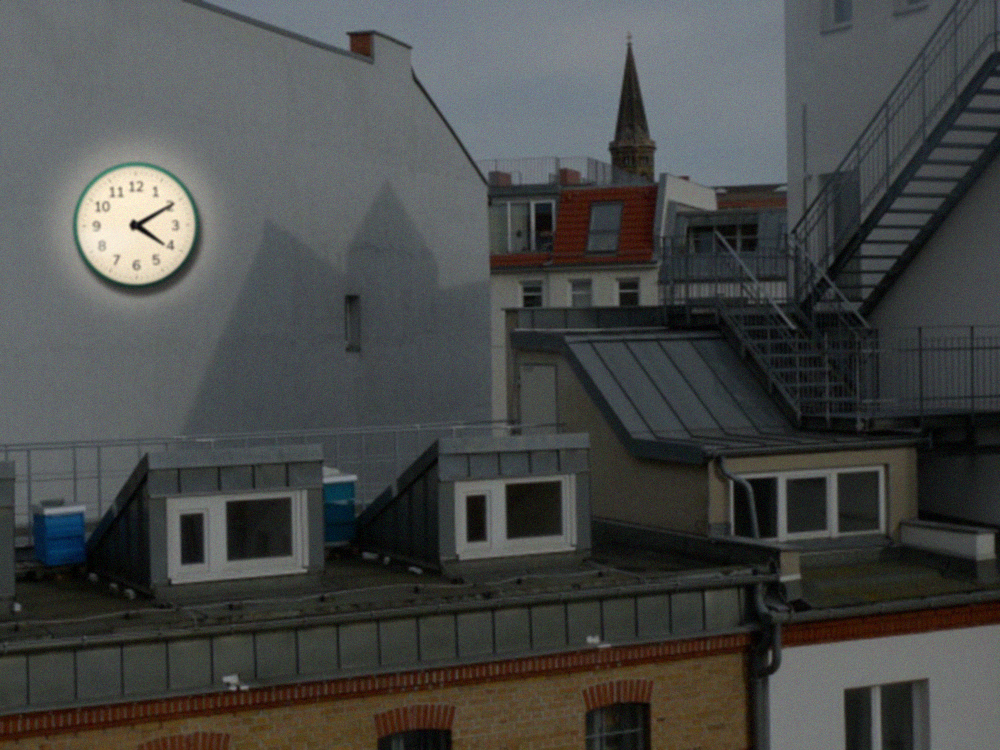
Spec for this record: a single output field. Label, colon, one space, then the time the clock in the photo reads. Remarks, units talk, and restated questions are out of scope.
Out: 4:10
